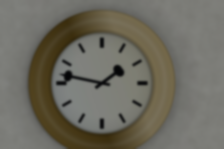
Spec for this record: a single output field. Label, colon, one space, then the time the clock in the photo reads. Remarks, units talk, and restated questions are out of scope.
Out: 1:47
